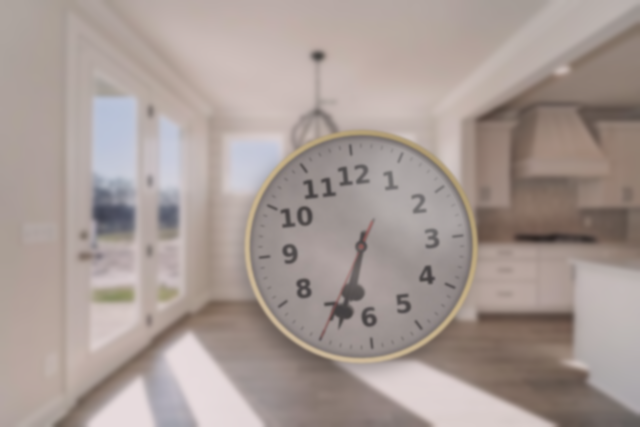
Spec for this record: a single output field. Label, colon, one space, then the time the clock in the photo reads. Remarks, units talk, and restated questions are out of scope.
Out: 6:33:35
